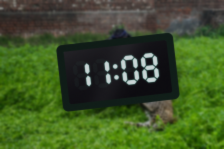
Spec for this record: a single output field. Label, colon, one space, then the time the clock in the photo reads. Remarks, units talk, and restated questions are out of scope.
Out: 11:08
